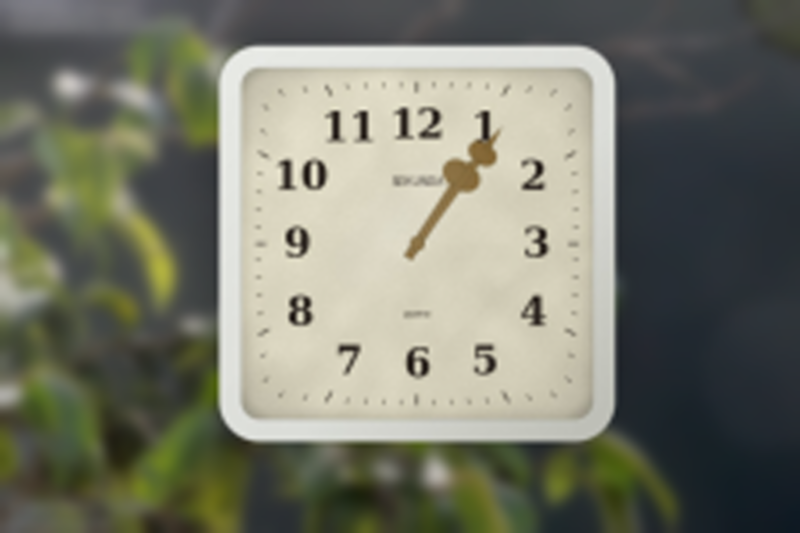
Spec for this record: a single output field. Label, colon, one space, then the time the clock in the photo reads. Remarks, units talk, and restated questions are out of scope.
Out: 1:06
